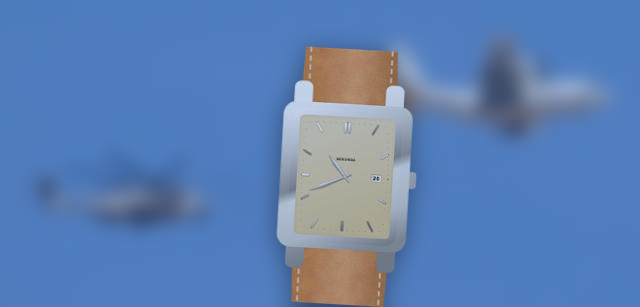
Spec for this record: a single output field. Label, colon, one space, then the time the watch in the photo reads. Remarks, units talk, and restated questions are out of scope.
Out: 10:41
